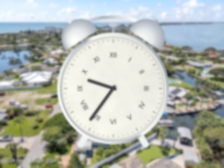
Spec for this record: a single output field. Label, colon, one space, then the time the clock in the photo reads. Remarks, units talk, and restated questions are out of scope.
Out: 9:36
